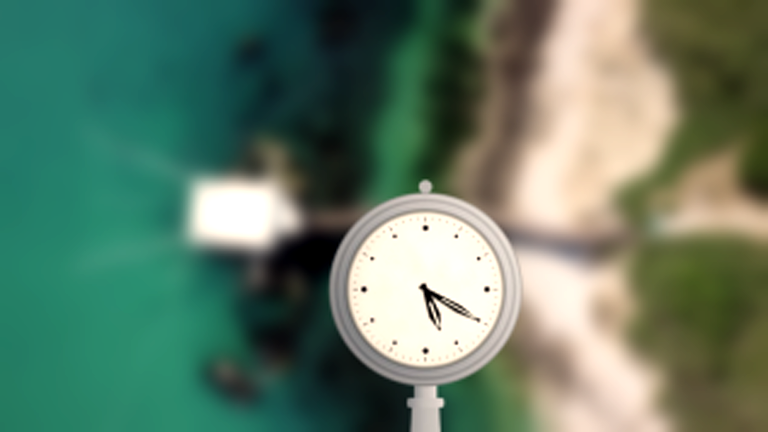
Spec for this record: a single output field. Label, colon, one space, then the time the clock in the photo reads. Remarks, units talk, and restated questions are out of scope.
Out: 5:20
